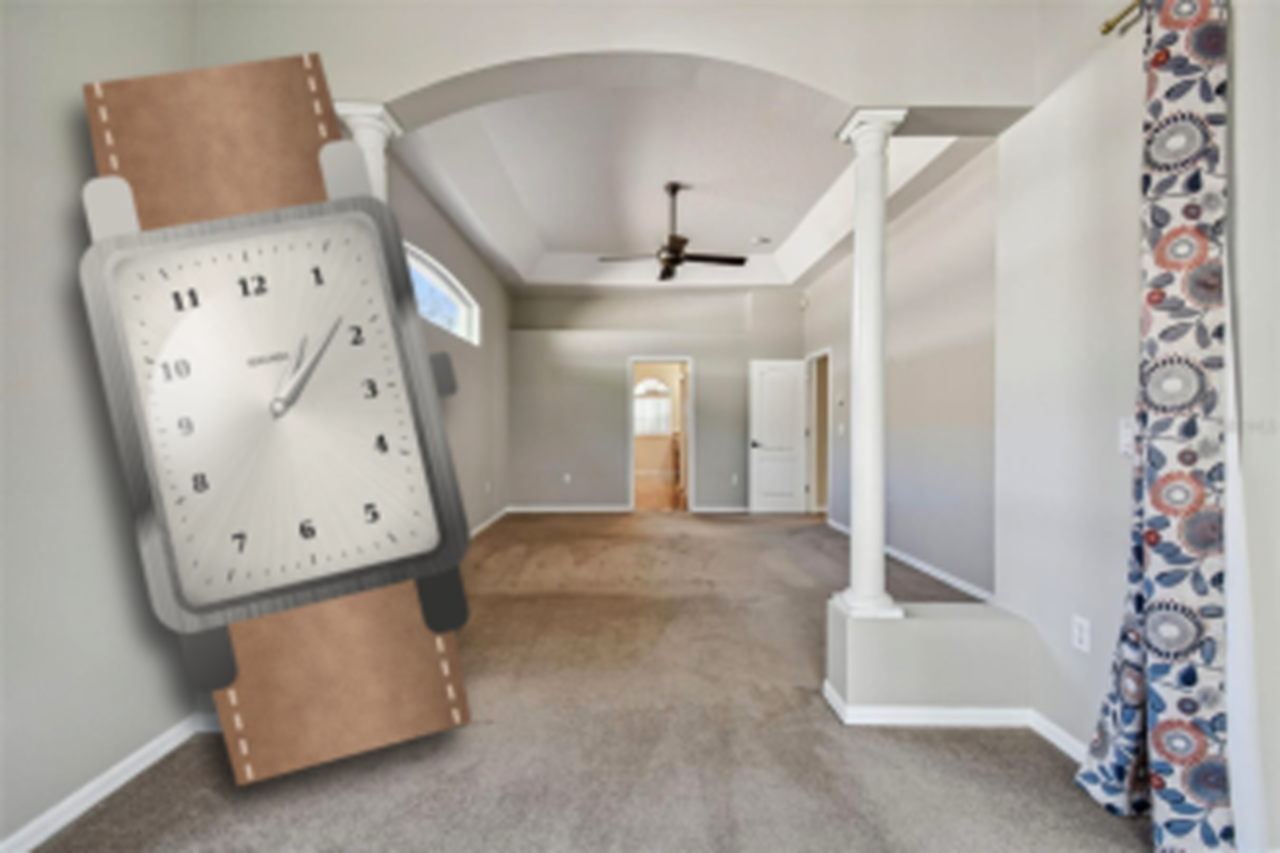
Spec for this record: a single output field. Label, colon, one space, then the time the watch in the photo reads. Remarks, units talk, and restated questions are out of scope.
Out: 1:08
